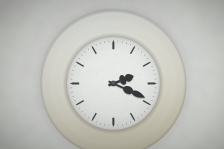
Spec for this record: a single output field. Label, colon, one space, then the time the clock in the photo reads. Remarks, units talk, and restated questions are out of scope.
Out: 2:19
